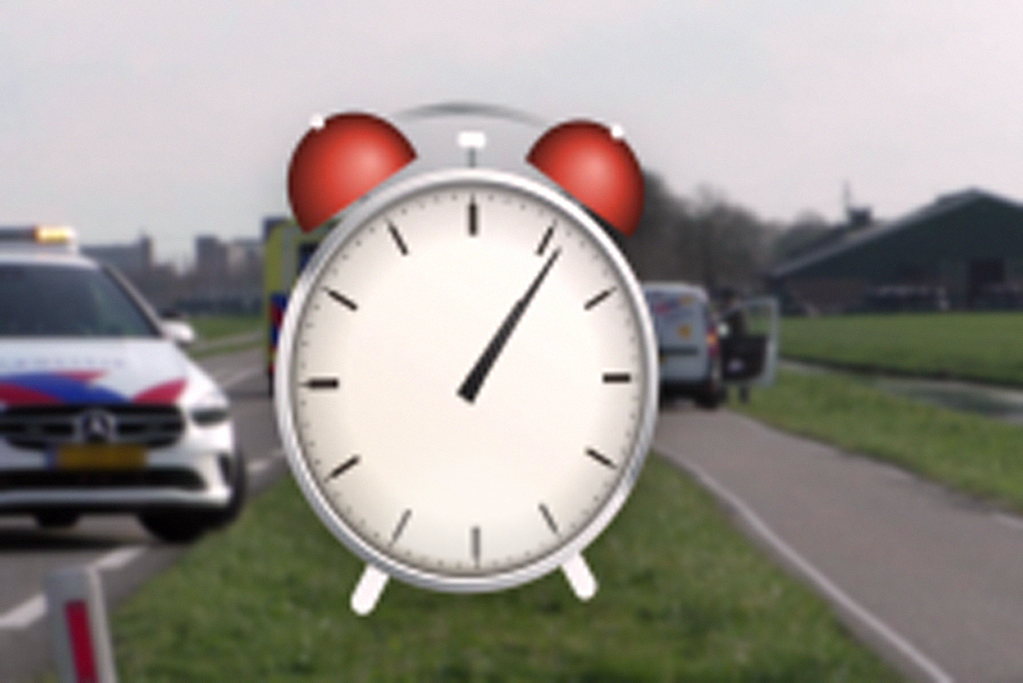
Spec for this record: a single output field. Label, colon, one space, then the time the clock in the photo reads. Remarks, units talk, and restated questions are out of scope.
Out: 1:06
